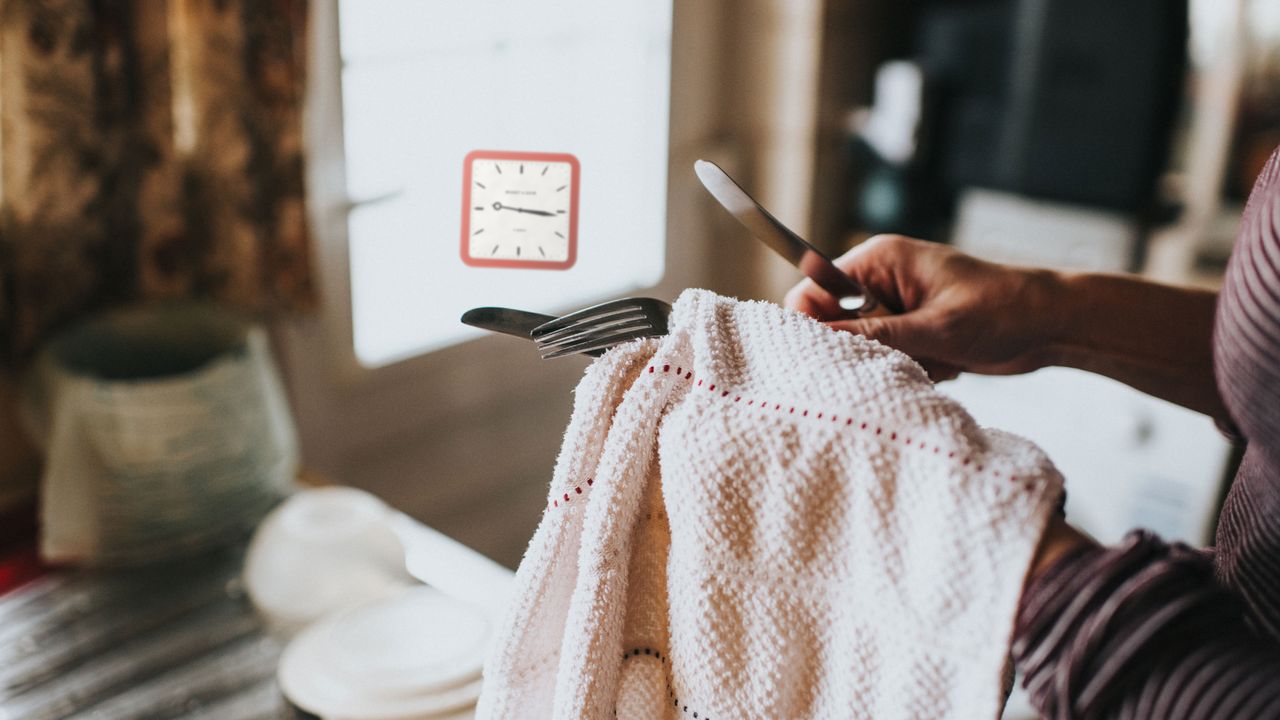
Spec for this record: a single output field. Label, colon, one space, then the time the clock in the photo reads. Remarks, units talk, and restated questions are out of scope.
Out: 9:16
